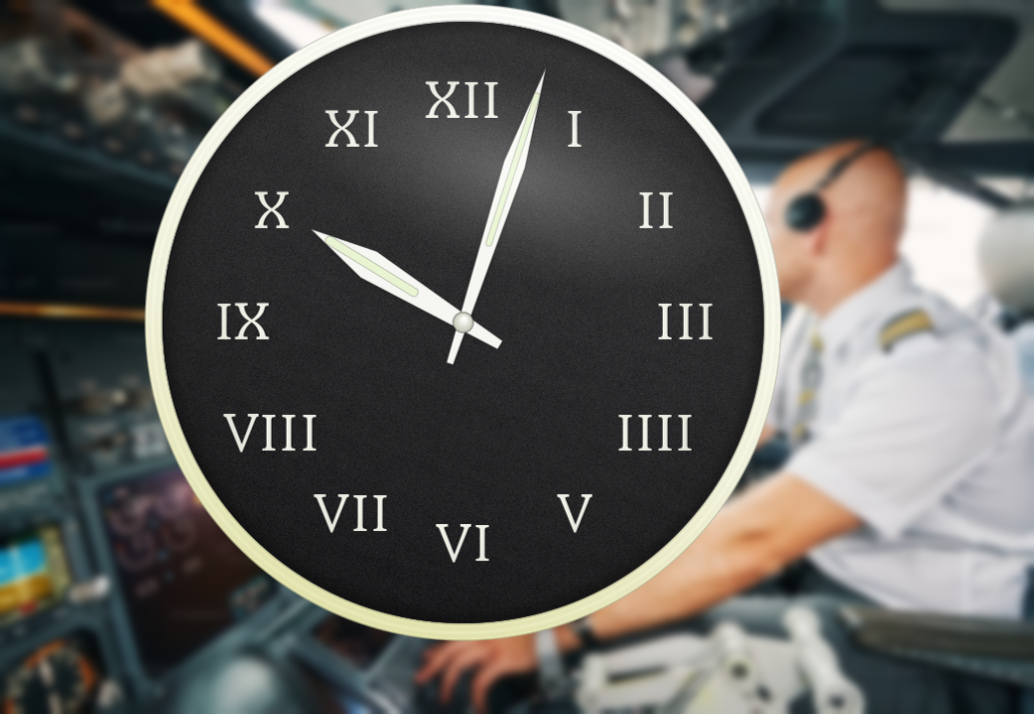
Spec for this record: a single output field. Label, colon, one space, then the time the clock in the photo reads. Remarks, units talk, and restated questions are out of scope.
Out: 10:03
